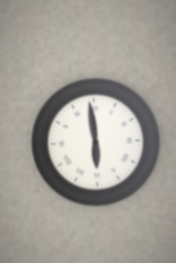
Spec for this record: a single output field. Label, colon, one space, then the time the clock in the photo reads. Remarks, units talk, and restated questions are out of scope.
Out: 5:59
